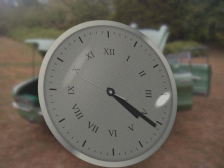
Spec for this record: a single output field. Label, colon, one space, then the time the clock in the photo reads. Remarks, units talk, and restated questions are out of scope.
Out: 4:20:49
